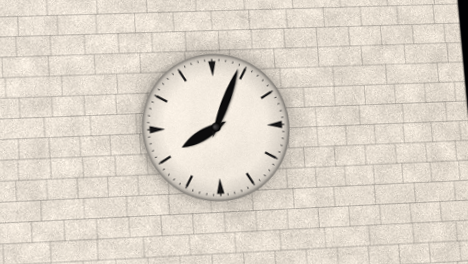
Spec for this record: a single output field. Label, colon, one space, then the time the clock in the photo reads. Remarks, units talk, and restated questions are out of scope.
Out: 8:04
